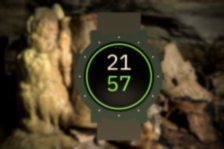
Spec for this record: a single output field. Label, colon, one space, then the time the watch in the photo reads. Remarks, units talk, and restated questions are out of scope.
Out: 21:57
